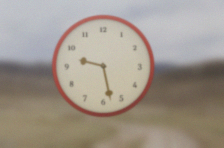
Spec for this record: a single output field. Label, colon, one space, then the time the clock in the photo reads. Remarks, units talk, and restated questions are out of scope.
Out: 9:28
